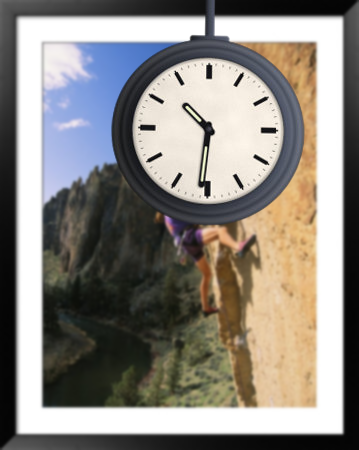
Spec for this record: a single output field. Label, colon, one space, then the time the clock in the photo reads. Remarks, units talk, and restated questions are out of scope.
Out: 10:31
